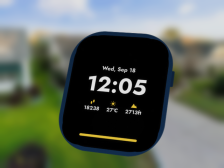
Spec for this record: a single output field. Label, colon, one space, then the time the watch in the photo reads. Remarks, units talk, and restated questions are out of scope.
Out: 12:05
